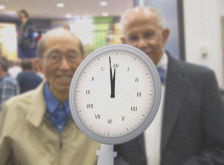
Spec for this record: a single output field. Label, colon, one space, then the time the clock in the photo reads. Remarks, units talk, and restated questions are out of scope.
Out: 11:58
